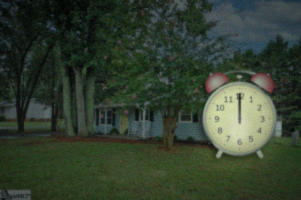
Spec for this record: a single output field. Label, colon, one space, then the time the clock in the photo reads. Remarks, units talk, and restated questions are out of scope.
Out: 12:00
